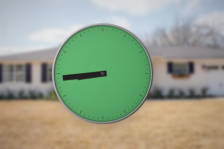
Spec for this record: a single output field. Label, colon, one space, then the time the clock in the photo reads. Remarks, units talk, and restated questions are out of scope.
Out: 8:44
